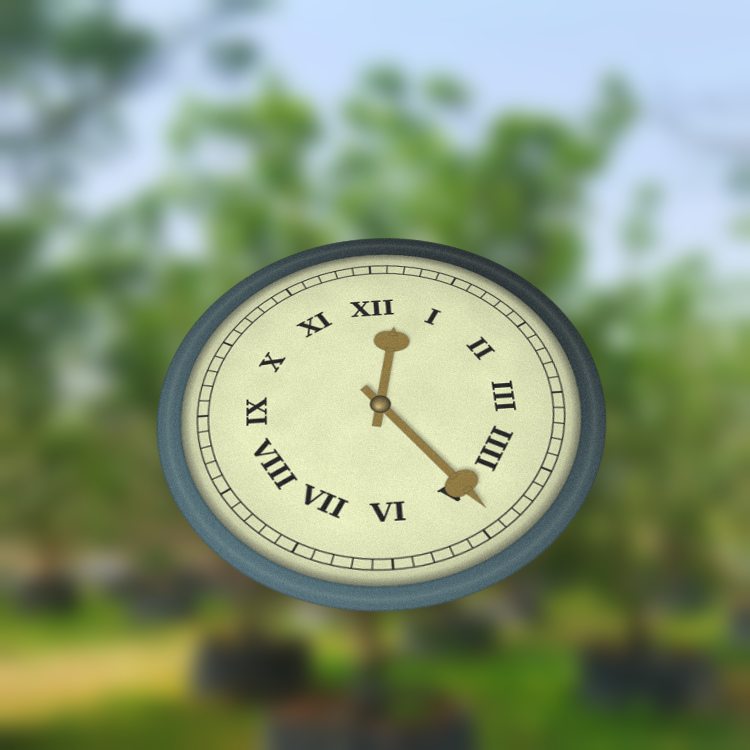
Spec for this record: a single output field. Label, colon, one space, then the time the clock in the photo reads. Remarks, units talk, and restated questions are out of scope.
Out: 12:24
